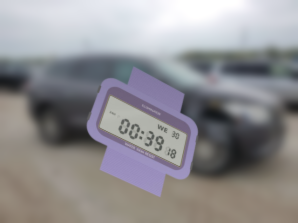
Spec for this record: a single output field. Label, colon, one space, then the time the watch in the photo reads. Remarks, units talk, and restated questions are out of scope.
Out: 0:39:18
